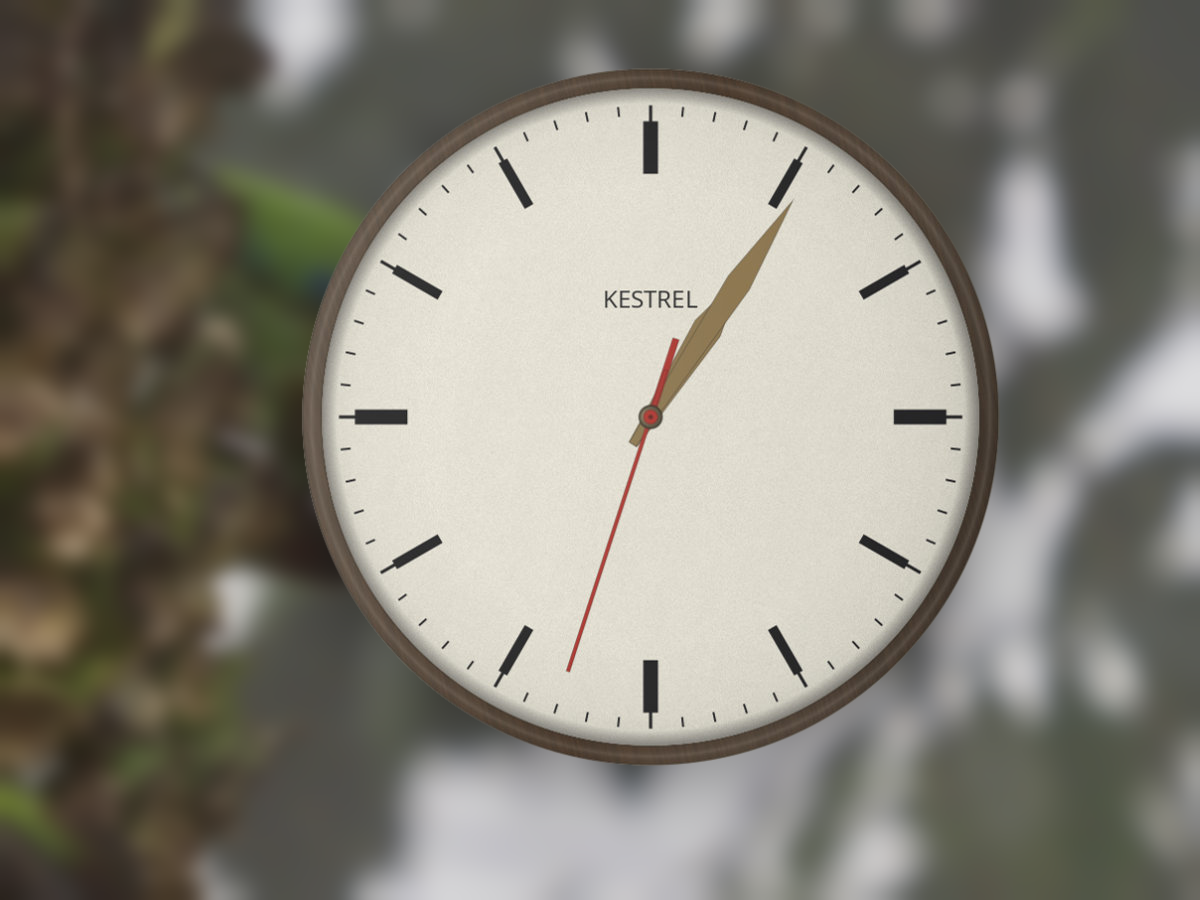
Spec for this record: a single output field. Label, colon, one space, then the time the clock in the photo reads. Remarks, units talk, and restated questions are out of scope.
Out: 1:05:33
